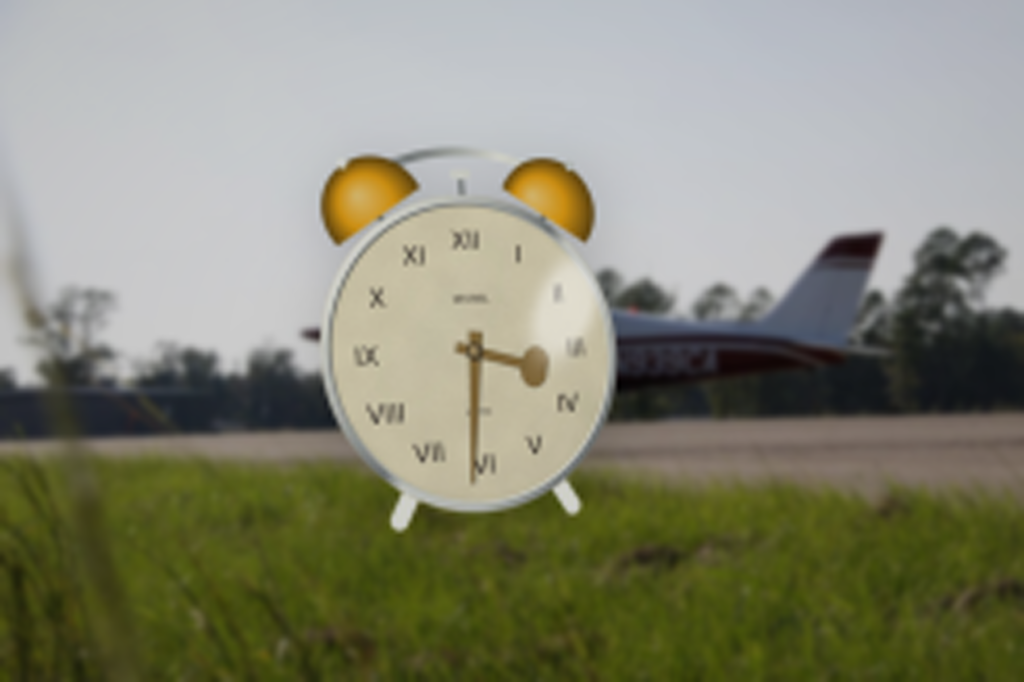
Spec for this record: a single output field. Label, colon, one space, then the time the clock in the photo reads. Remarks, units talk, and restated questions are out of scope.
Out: 3:31
